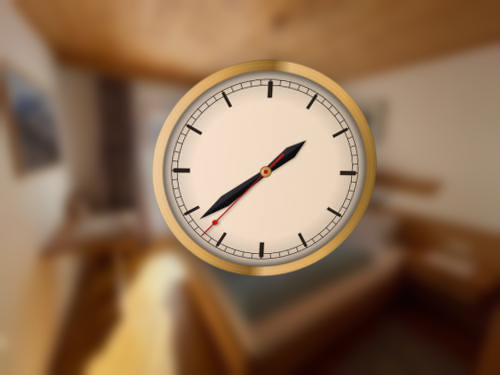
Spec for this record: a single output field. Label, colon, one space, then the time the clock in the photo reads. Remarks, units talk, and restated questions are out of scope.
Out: 1:38:37
